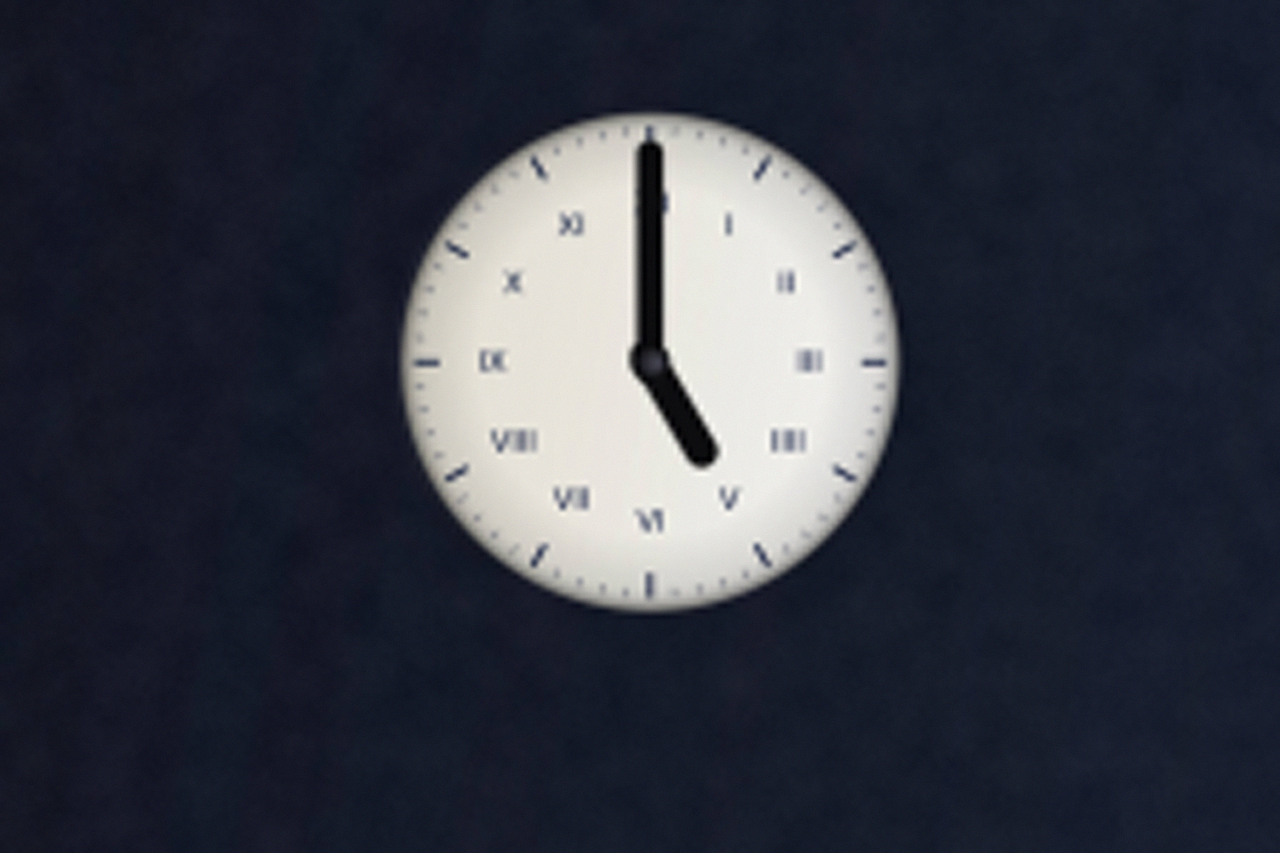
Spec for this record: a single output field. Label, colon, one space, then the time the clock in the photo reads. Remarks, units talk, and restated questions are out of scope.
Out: 5:00
